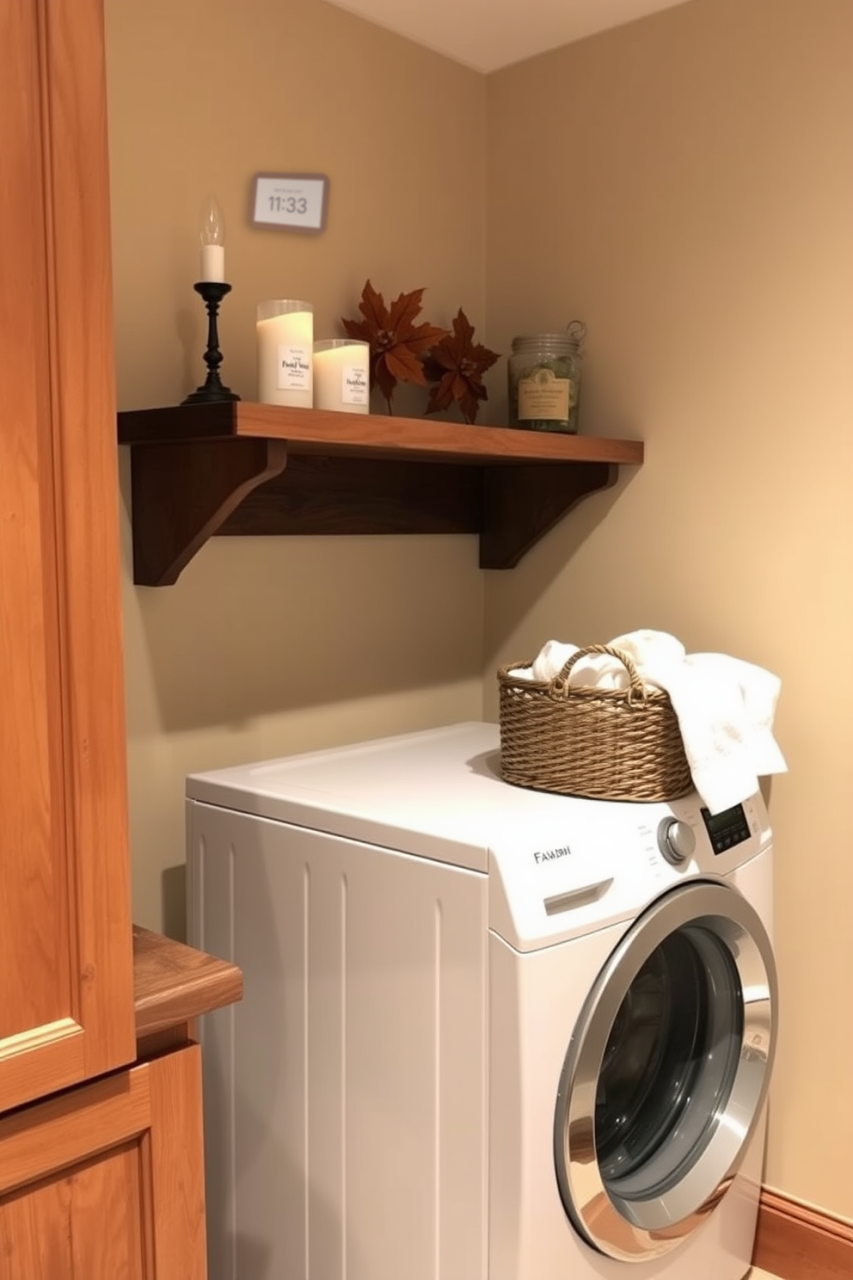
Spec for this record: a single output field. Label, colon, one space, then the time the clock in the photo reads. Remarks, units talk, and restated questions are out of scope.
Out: 11:33
